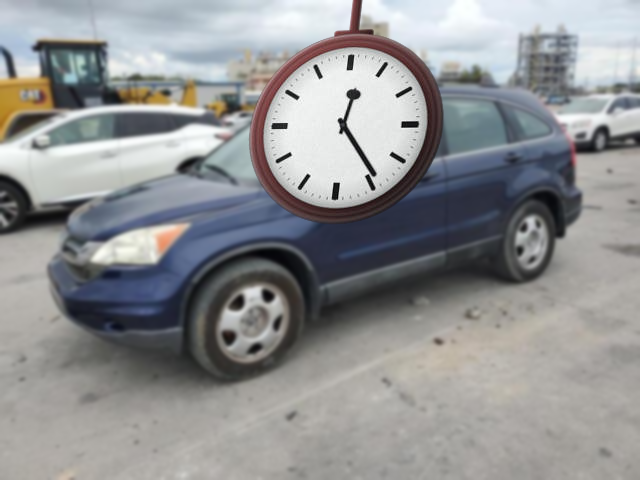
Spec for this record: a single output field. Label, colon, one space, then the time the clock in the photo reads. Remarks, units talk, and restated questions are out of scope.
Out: 12:24
